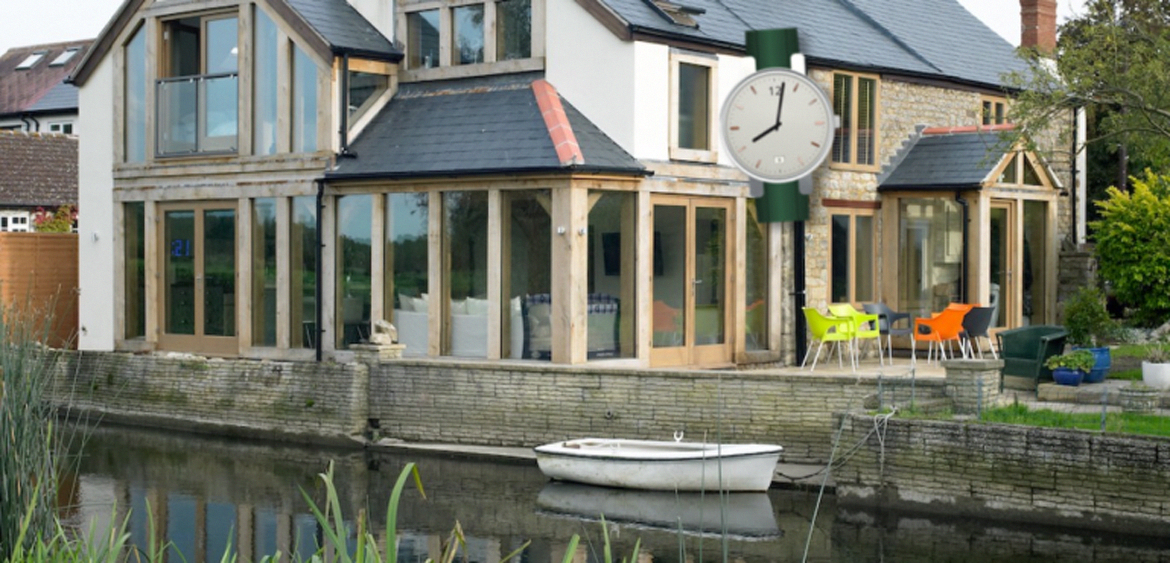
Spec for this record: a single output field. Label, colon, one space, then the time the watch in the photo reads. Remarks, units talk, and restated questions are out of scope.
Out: 8:02
